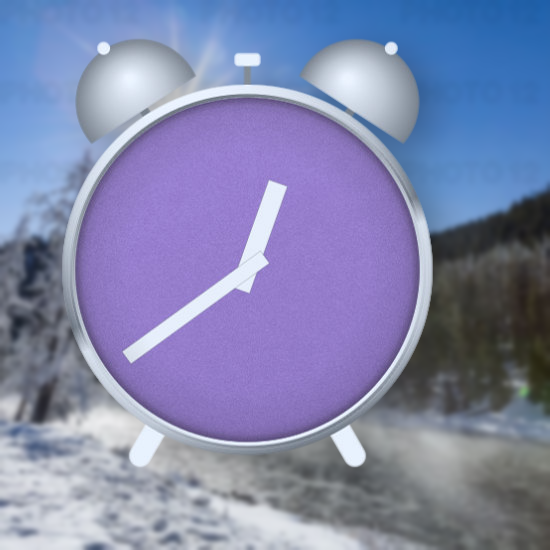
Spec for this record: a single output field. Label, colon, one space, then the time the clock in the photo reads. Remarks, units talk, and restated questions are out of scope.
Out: 12:39
